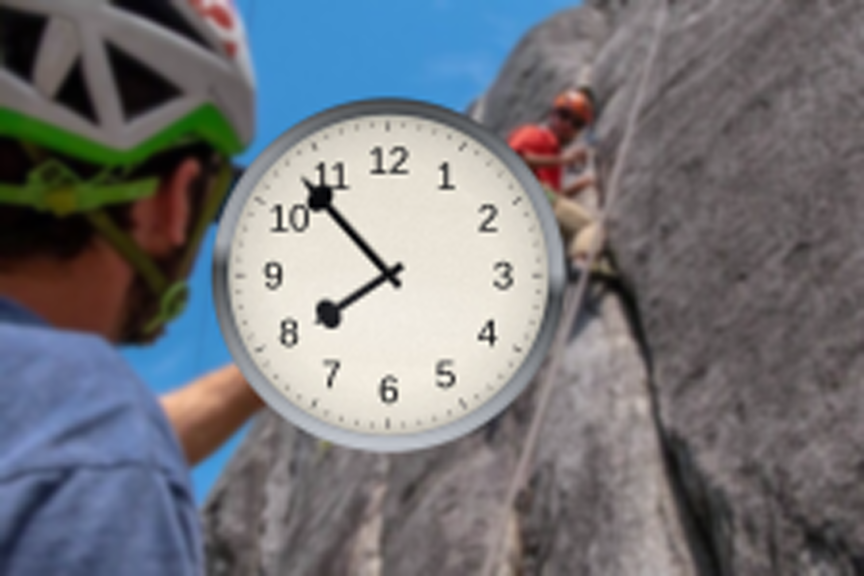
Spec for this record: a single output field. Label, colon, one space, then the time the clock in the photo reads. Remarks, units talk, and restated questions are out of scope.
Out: 7:53
